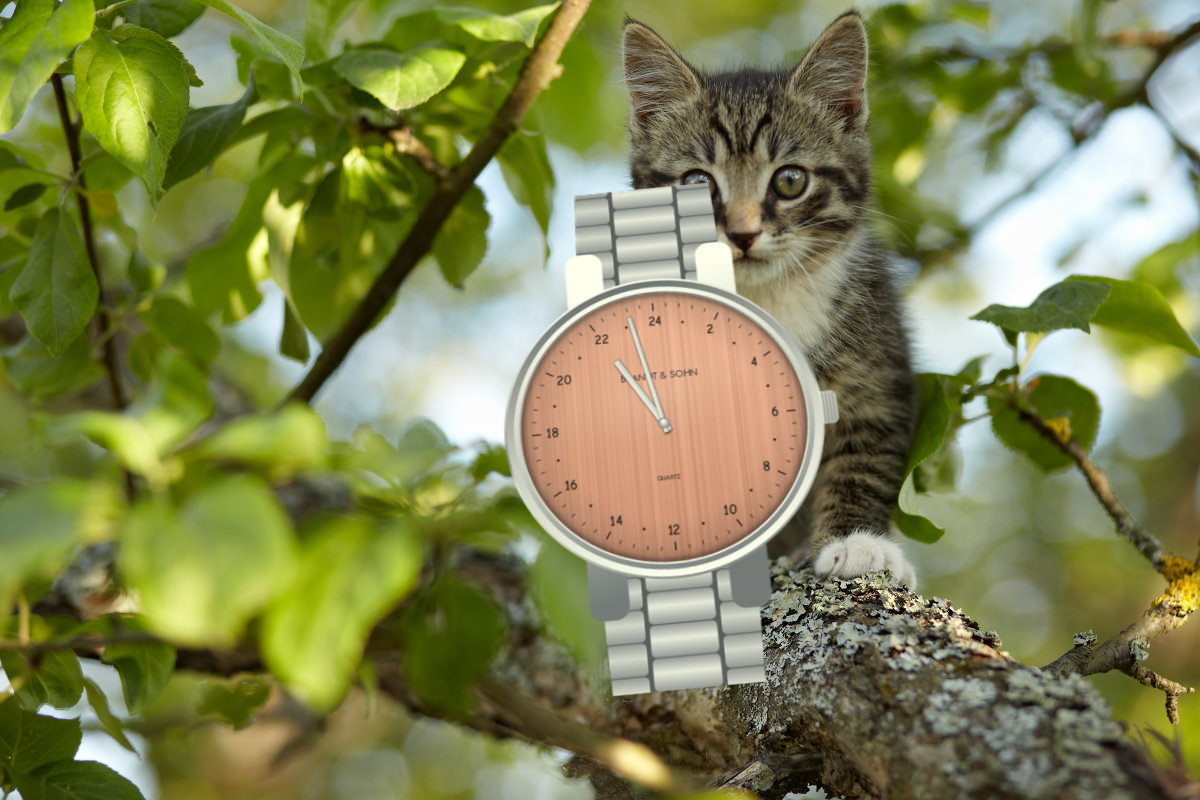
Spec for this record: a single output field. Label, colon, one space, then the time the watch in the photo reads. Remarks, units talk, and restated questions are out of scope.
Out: 21:58
